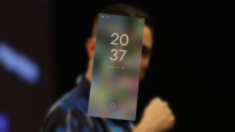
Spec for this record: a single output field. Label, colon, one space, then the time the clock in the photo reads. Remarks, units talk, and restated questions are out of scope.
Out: 20:37
